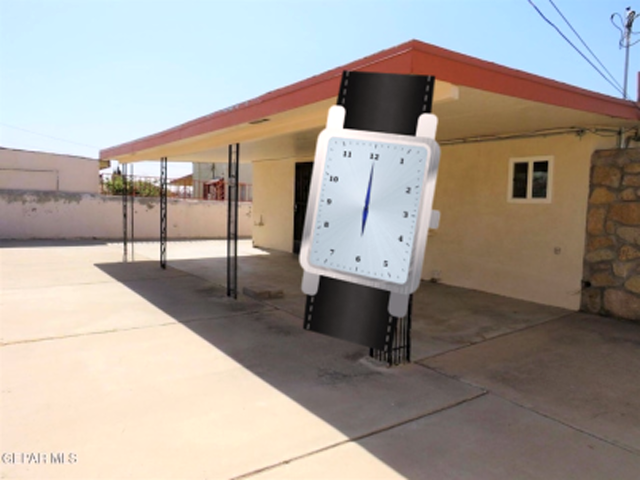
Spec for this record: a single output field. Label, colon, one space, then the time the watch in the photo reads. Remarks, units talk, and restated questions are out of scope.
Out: 6:00
